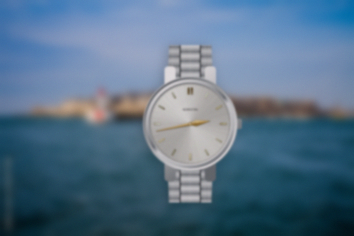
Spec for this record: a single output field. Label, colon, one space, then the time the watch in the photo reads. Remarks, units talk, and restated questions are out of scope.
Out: 2:43
